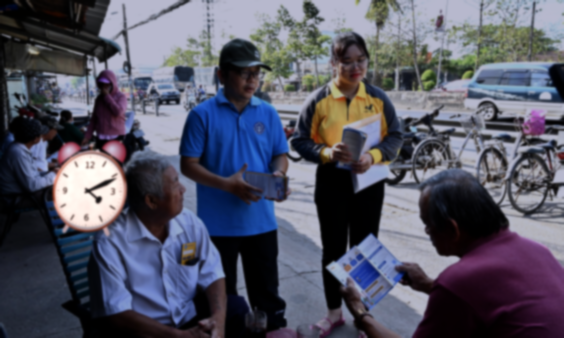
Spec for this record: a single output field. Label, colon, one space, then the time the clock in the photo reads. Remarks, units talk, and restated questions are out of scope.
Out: 4:11
